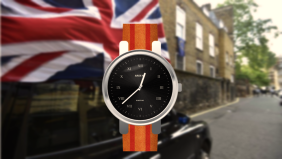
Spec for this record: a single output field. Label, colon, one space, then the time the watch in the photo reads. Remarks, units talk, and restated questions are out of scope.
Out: 12:38
